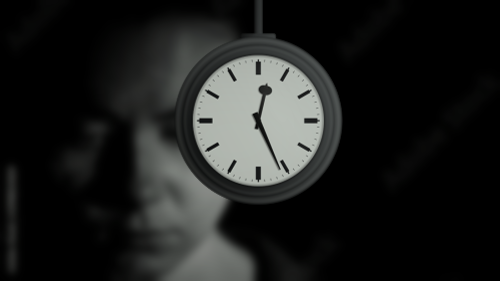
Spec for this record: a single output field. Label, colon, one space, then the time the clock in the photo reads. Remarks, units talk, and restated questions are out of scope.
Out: 12:26
